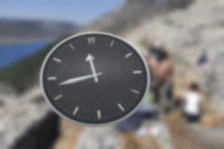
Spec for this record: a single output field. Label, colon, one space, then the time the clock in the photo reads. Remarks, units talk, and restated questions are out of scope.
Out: 11:43
